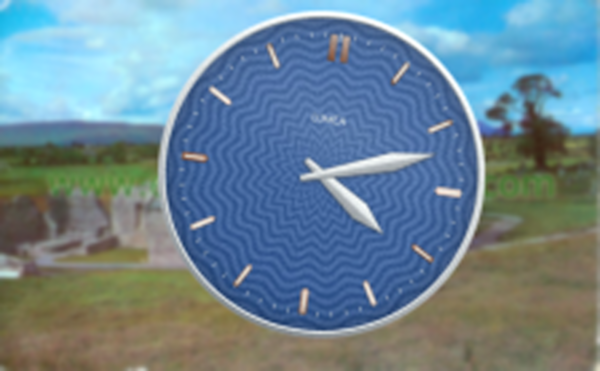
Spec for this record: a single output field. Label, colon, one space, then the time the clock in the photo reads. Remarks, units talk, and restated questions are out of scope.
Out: 4:12
